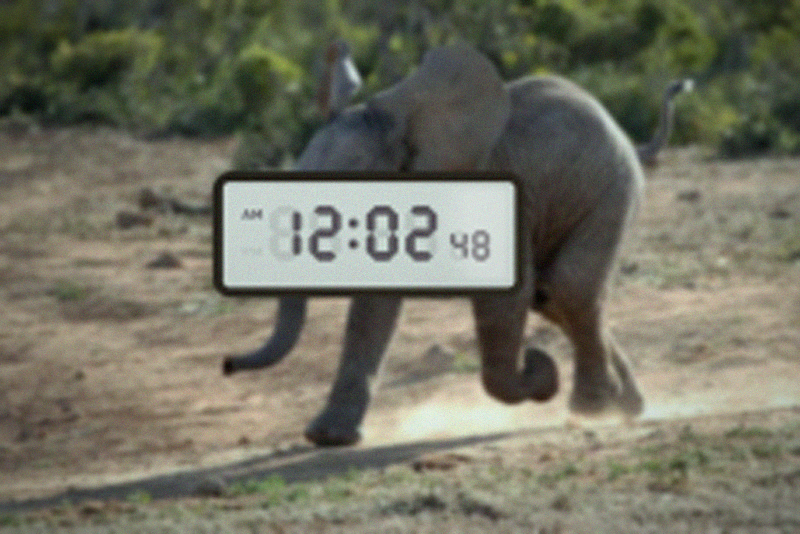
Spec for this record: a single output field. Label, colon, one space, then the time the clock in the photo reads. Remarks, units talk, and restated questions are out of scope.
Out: 12:02:48
